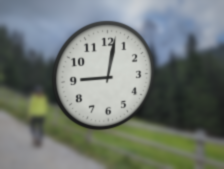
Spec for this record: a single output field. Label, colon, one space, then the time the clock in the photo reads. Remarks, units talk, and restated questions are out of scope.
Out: 9:02
